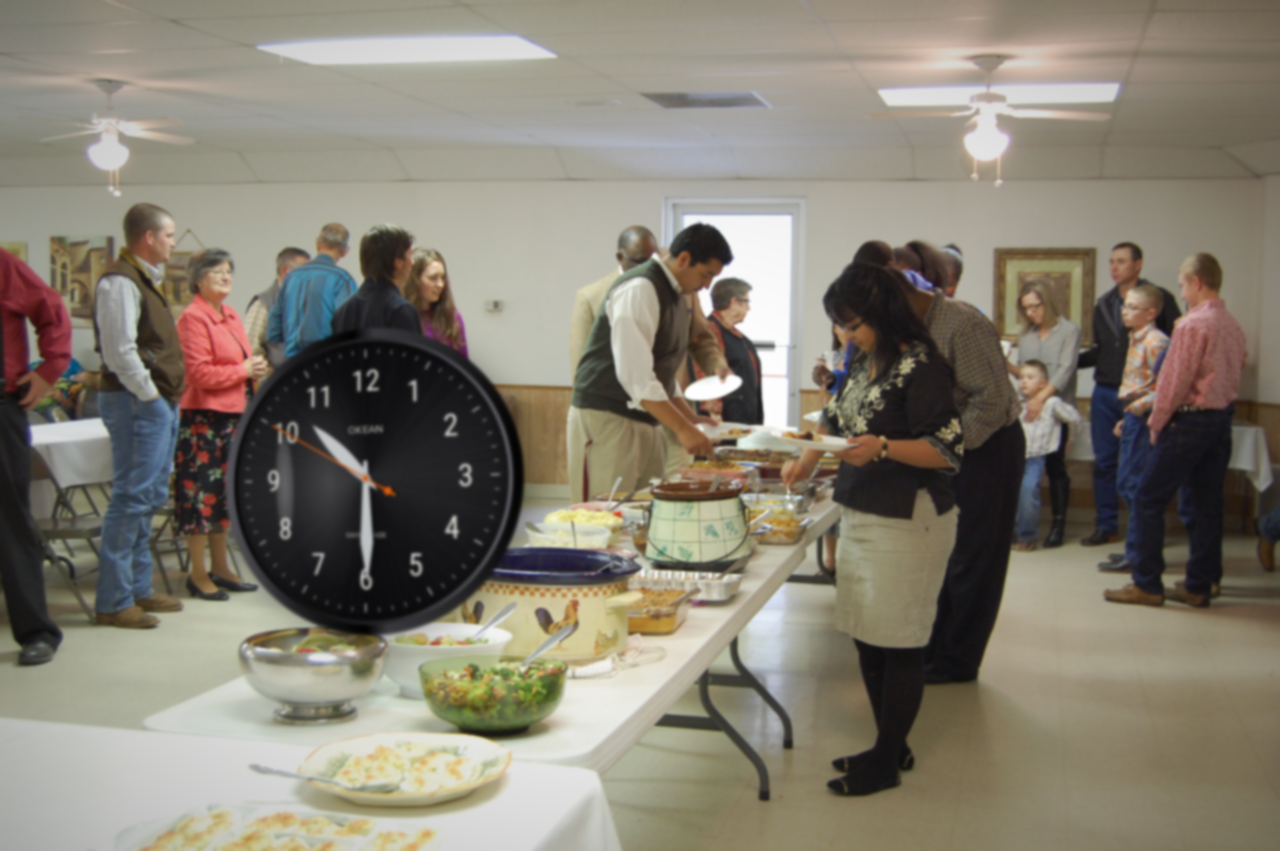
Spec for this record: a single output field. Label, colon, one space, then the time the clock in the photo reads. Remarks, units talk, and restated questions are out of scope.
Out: 10:29:50
